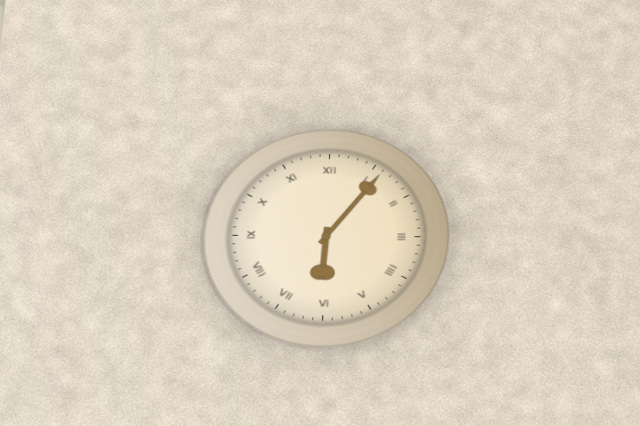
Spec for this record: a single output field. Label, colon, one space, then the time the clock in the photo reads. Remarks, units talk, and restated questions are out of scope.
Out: 6:06
